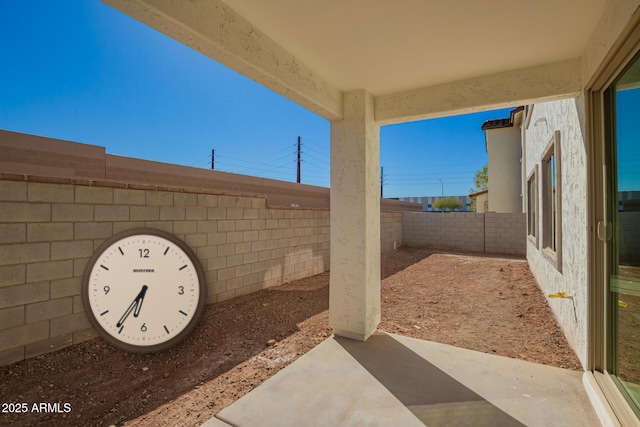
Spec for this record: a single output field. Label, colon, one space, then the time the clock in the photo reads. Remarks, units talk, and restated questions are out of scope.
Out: 6:36
